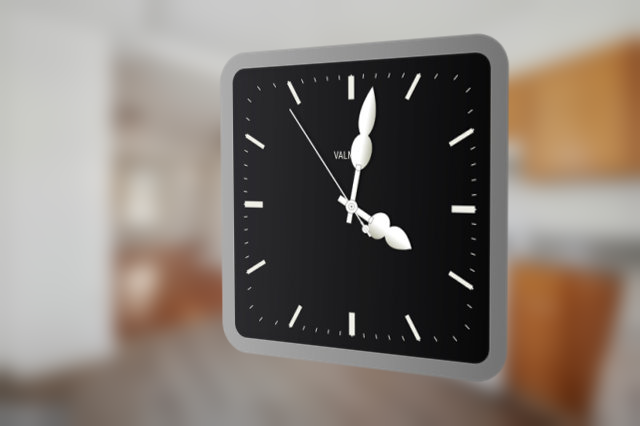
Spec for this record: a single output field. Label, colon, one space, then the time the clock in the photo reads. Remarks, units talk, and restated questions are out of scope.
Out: 4:01:54
